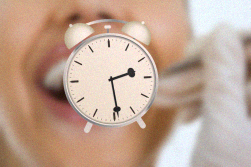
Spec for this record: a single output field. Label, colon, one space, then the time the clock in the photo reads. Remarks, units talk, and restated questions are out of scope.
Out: 2:29
